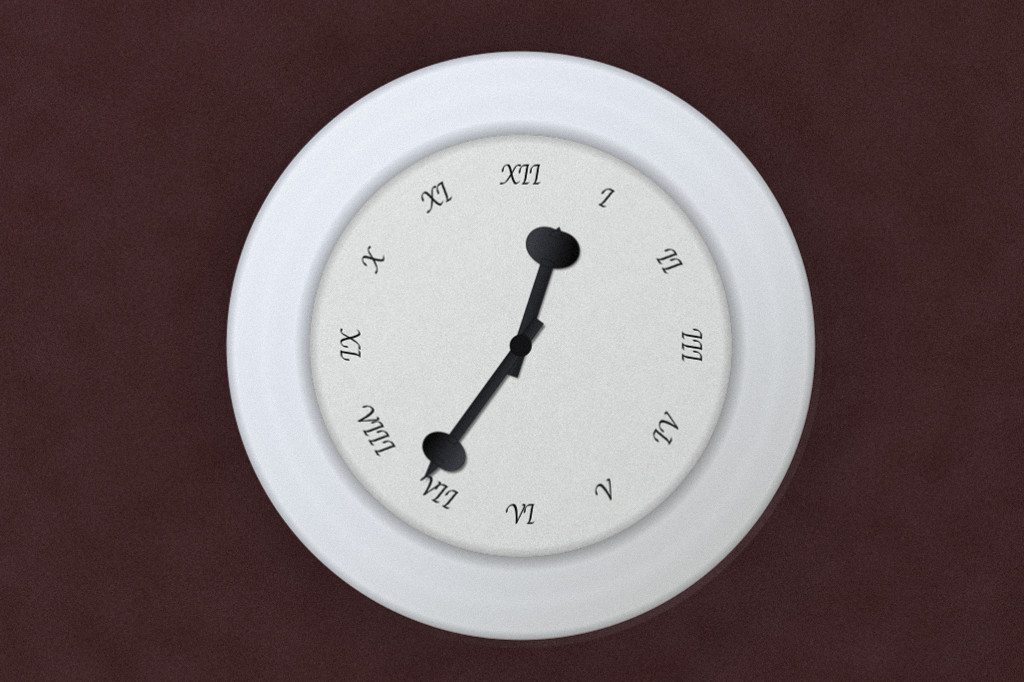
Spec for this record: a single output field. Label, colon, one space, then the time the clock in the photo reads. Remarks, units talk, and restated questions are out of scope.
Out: 12:36
